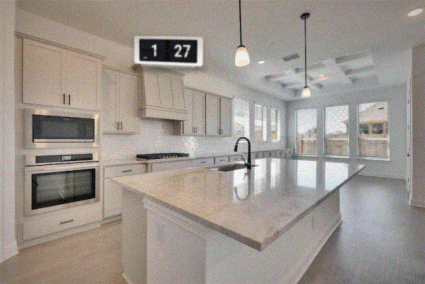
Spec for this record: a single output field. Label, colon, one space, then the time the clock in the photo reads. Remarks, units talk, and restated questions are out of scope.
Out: 1:27
